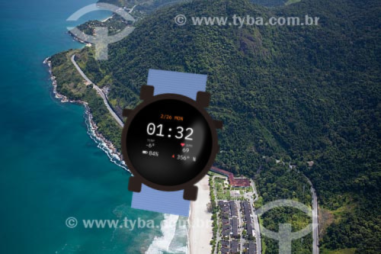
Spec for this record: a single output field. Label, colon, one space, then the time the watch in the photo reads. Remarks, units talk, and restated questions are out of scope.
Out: 1:32
